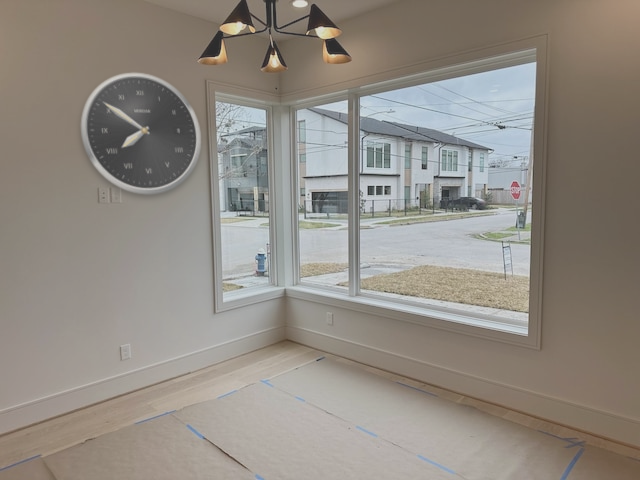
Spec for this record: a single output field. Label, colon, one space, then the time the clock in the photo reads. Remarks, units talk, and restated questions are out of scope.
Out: 7:51
